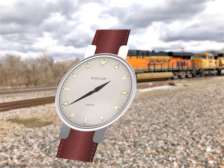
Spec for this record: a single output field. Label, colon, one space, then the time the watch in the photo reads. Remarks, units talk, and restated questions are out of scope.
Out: 1:39
